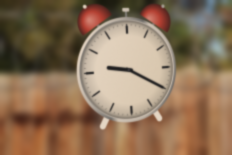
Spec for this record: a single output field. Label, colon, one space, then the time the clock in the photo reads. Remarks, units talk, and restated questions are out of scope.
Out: 9:20
